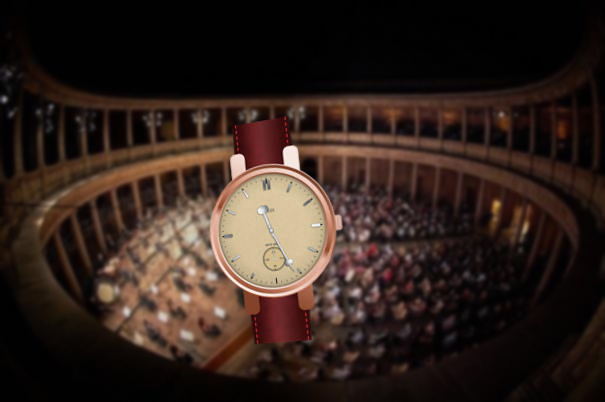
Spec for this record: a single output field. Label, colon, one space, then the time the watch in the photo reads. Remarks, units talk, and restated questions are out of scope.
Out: 11:26
